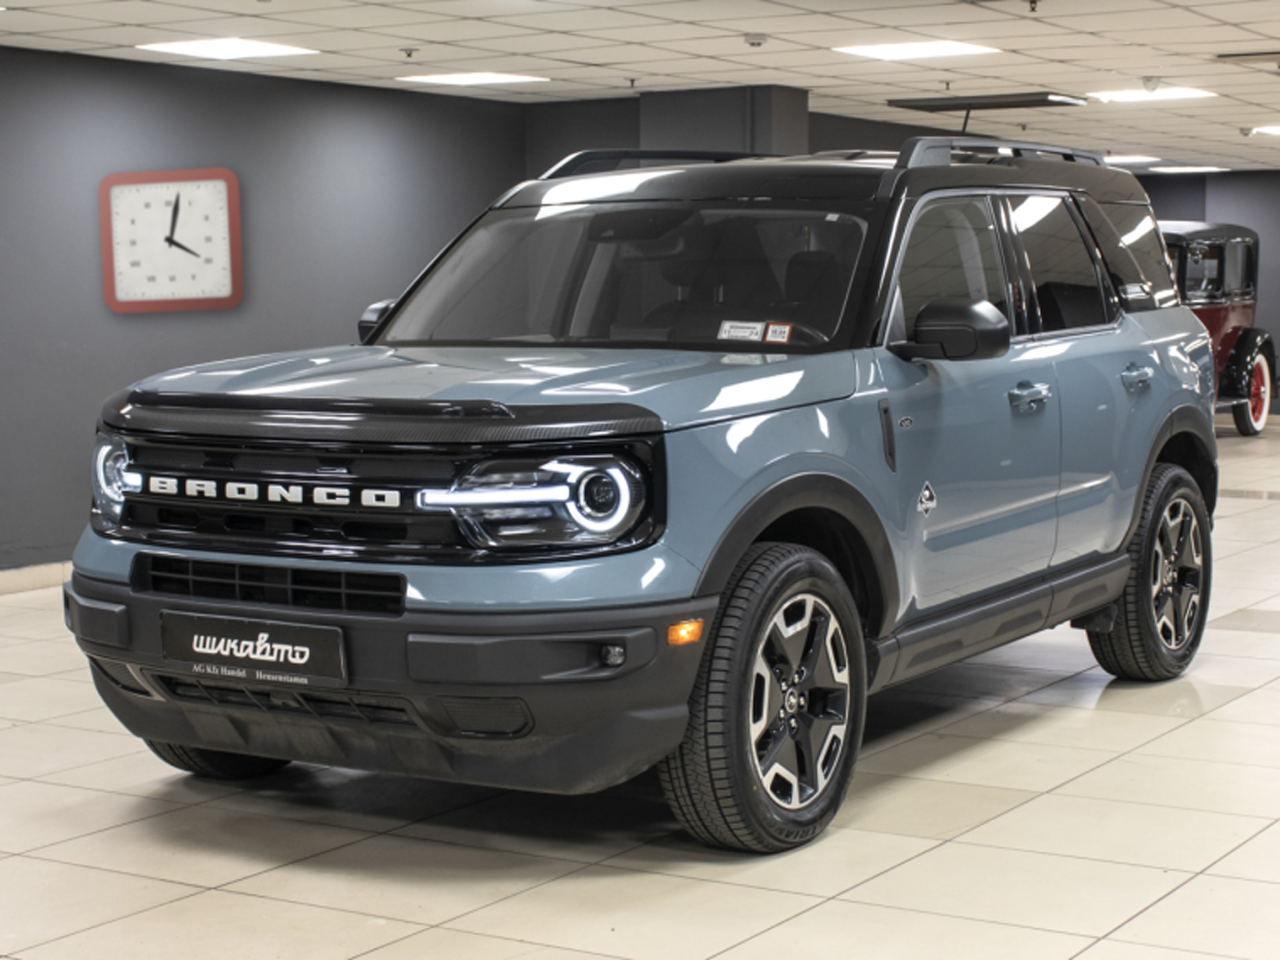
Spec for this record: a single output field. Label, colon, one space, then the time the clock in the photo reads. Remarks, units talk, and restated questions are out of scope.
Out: 4:02
